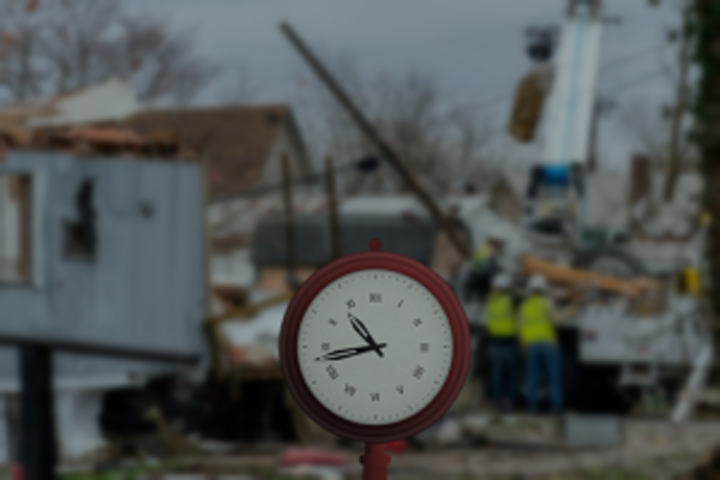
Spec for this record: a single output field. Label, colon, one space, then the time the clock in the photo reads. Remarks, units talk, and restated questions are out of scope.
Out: 10:43
